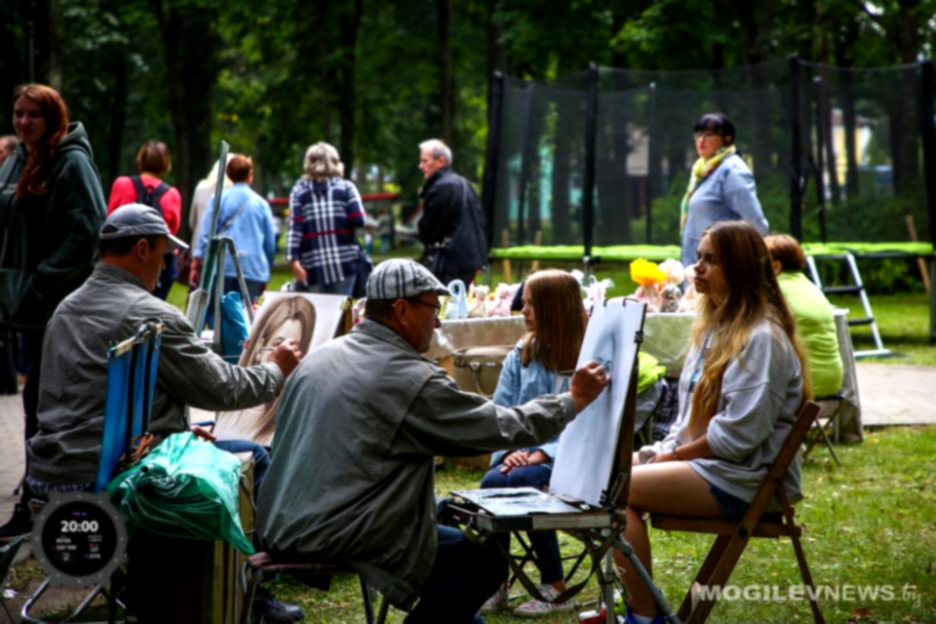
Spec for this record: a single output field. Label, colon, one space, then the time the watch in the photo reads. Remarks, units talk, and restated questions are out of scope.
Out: 20:00
